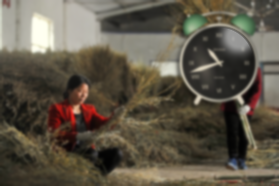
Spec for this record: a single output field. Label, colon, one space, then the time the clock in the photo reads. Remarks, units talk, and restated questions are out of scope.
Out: 10:42
